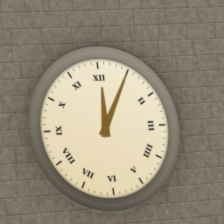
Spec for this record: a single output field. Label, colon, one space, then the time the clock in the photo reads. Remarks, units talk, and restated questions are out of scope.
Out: 12:05
